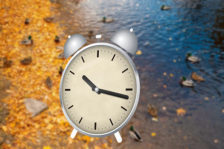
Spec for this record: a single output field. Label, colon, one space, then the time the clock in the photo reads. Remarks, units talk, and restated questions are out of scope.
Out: 10:17
